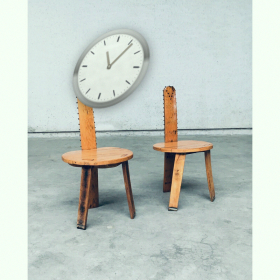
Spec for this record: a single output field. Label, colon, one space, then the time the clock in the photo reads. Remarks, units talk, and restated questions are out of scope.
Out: 11:06
